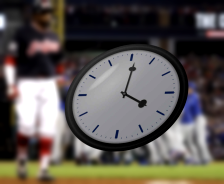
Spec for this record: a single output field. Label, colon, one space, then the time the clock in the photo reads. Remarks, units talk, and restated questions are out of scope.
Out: 4:01
